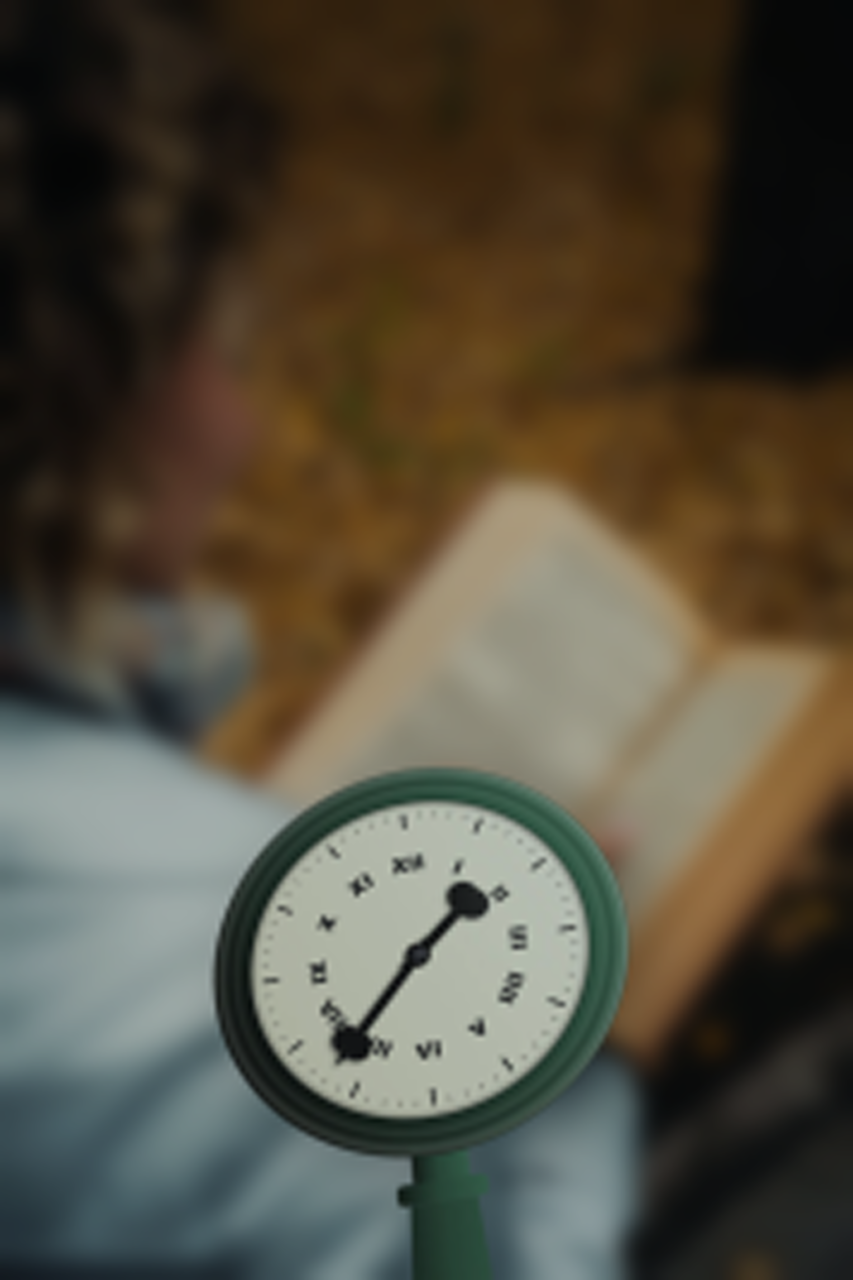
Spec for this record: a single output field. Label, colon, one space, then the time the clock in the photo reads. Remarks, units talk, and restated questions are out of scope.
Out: 1:37
